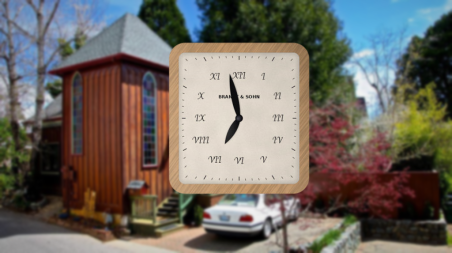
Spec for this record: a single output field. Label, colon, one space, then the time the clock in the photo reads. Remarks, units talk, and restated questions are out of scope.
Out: 6:58
